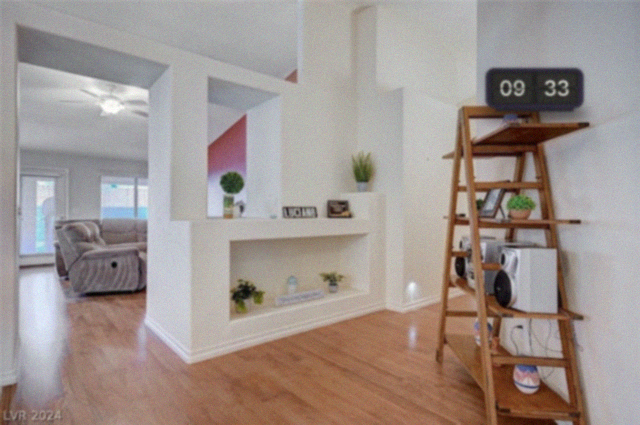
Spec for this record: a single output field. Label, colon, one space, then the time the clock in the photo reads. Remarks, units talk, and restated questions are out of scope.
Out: 9:33
